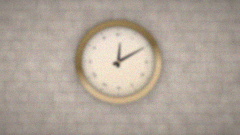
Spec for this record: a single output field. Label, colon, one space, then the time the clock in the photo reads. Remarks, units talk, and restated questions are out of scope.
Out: 12:10
